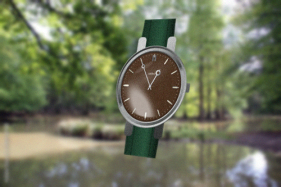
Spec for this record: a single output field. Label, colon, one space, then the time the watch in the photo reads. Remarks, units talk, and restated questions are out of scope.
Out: 12:55
